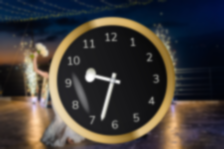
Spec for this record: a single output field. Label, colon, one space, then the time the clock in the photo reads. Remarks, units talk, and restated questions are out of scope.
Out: 9:33
